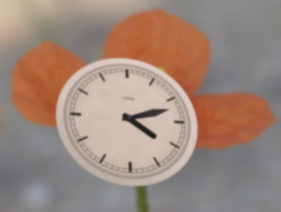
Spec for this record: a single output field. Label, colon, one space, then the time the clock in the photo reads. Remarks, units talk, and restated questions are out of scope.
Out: 4:12
